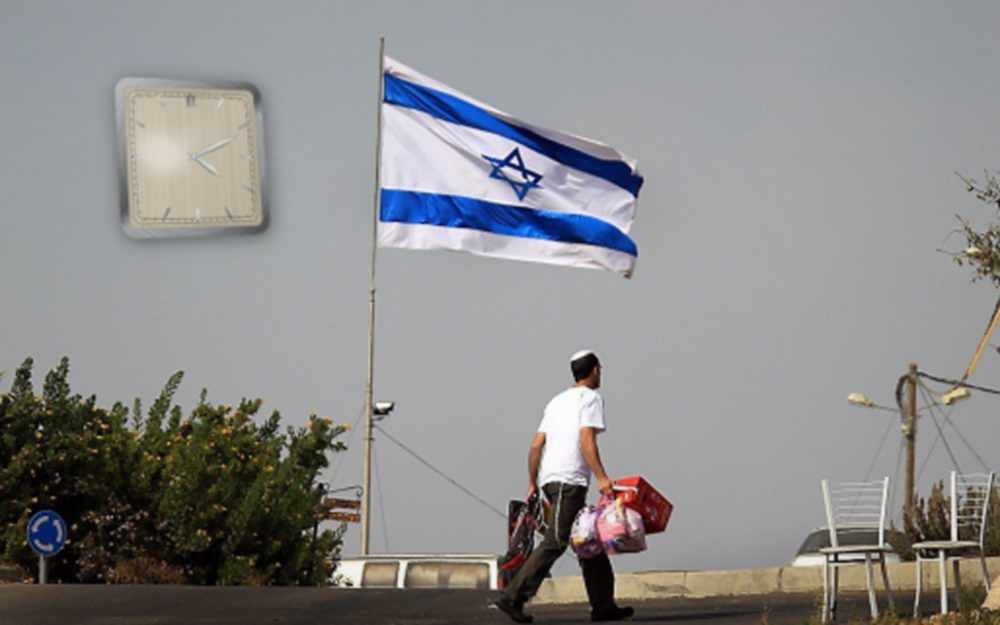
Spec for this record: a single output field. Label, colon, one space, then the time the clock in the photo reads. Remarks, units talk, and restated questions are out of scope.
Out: 4:11
